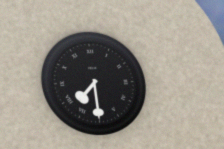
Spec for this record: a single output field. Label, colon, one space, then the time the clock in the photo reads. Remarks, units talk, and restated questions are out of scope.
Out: 7:30
